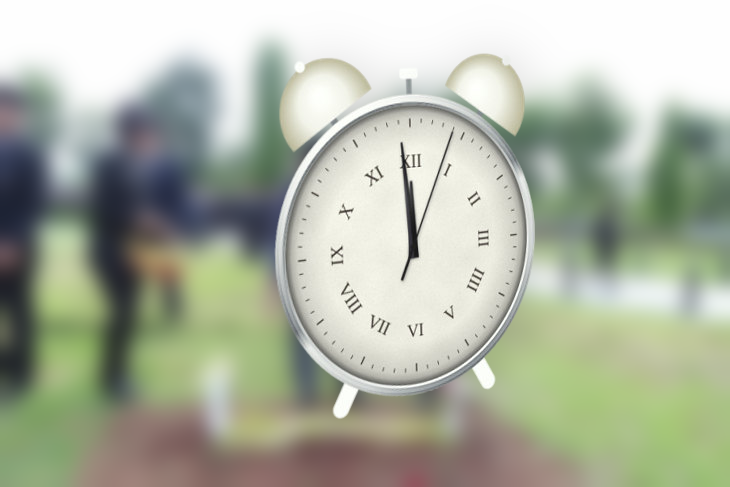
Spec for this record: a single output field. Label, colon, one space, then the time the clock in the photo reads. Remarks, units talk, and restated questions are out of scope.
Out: 11:59:04
